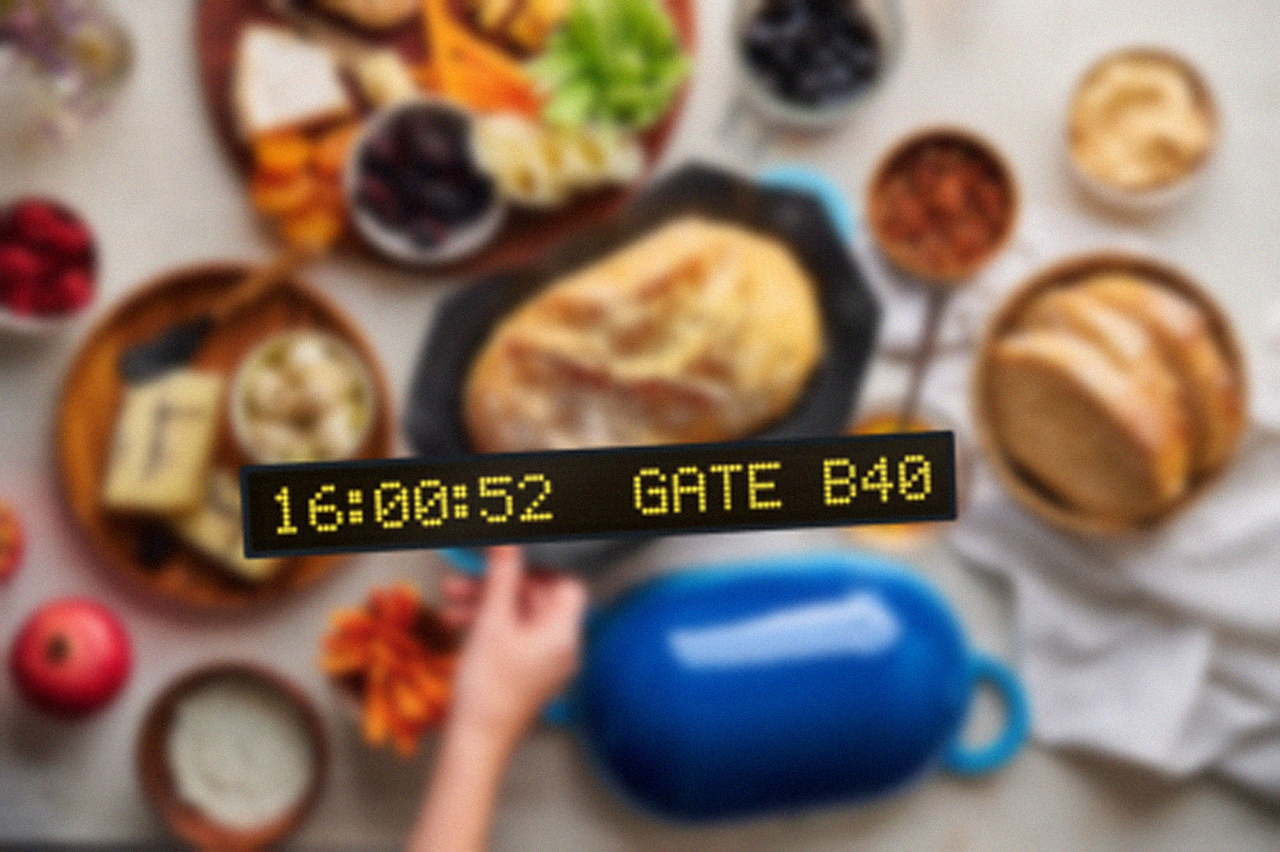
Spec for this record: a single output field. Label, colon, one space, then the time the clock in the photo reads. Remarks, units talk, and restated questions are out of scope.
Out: 16:00:52
